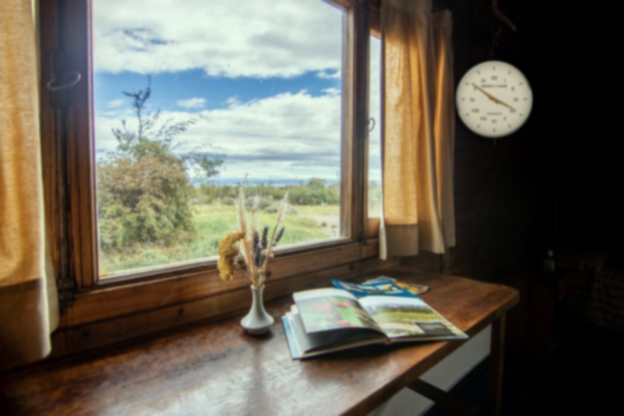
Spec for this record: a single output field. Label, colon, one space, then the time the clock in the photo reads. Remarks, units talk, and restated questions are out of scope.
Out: 3:51
